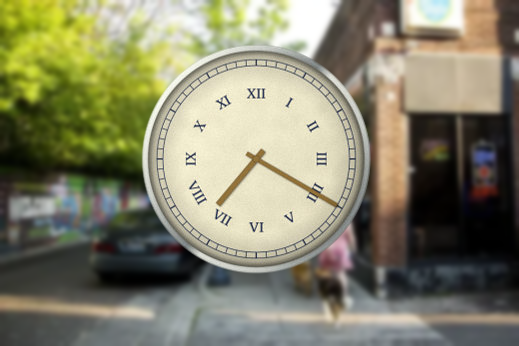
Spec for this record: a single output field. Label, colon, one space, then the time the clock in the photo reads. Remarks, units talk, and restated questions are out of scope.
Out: 7:20
